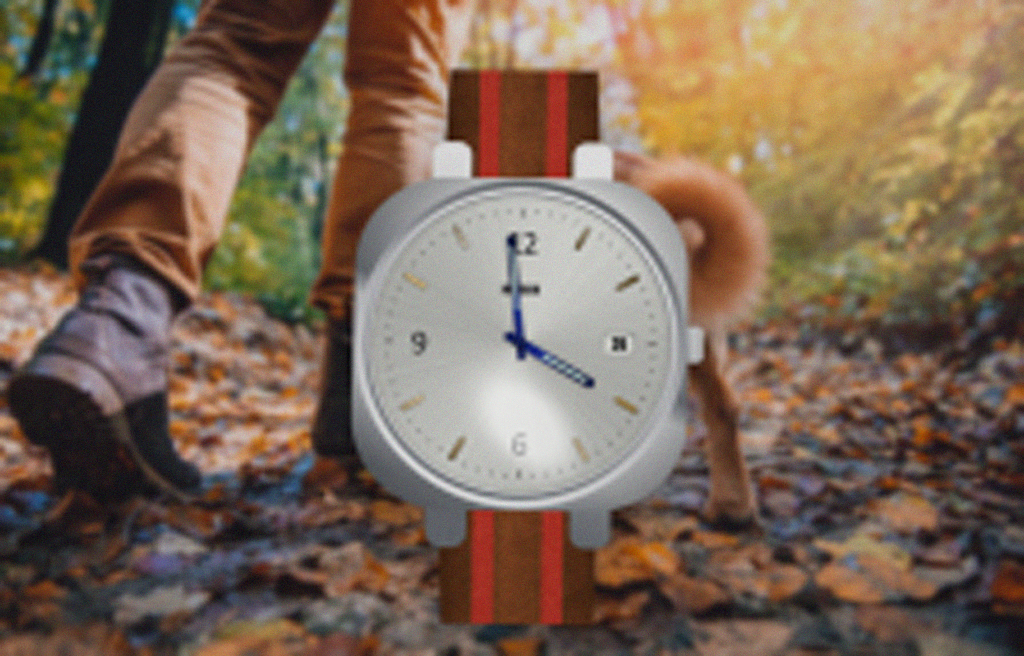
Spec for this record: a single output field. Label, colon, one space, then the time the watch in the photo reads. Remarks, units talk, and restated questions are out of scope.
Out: 3:59
